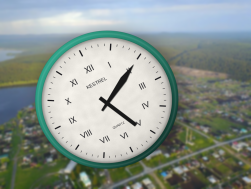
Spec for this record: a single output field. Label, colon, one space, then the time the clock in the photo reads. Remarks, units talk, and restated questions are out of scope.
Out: 5:10
